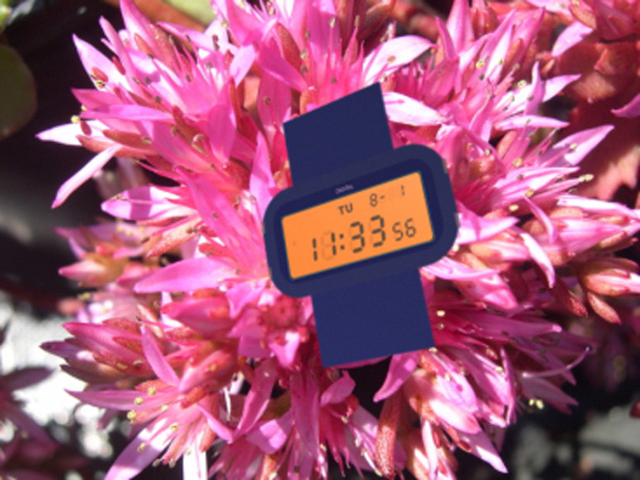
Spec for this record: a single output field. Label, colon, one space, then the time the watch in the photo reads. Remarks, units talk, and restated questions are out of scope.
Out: 11:33:56
